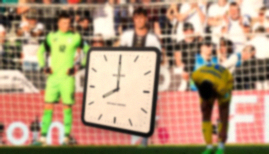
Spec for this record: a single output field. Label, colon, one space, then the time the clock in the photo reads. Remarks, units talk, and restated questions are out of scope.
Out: 8:00
